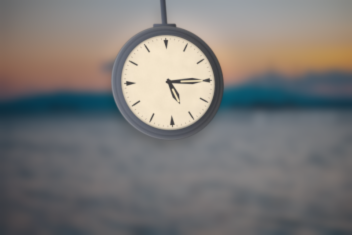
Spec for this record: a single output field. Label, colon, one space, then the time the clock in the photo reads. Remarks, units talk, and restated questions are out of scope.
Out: 5:15
